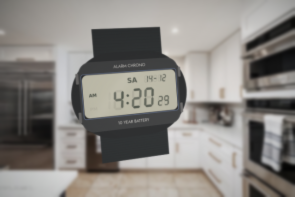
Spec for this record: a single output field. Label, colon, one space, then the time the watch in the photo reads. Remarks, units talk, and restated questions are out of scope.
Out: 4:20:29
